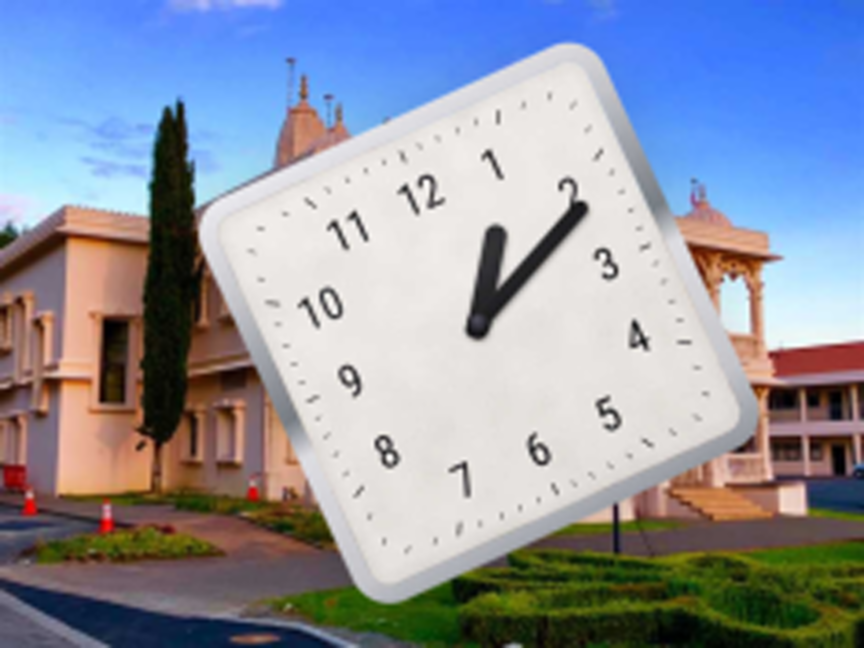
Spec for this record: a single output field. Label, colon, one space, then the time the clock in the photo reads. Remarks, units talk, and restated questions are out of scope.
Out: 1:11
